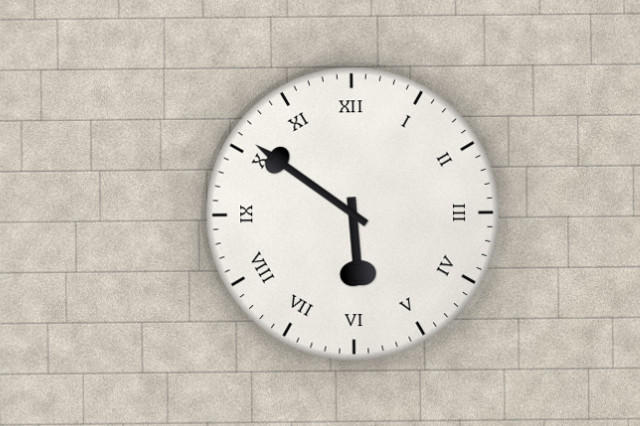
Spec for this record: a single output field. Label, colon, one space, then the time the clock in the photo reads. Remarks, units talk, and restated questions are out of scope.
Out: 5:51
